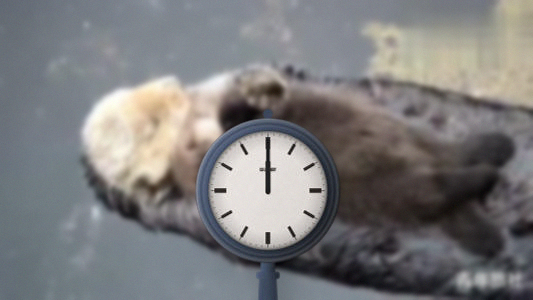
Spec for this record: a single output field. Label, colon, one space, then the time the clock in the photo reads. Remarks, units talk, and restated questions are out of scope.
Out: 12:00
